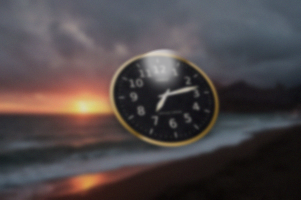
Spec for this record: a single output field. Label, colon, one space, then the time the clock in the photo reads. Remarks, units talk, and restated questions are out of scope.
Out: 7:13
